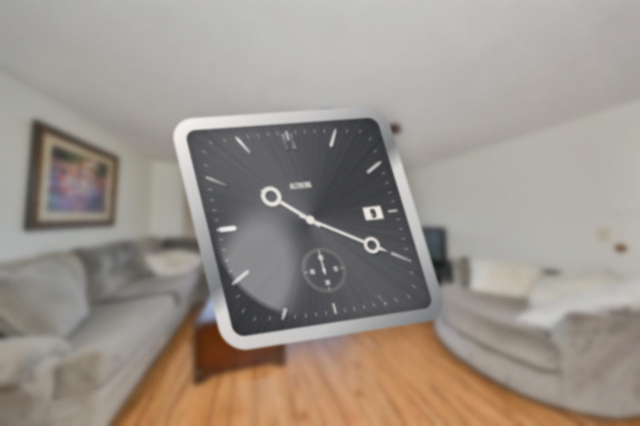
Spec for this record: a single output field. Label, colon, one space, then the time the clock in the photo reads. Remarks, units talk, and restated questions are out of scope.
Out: 10:20
